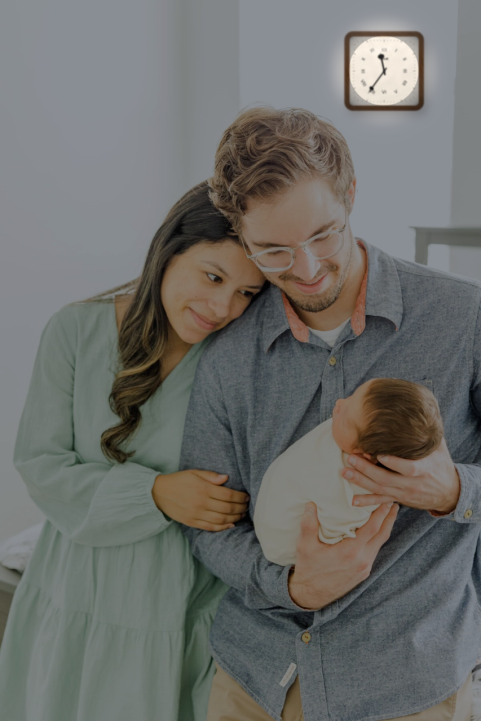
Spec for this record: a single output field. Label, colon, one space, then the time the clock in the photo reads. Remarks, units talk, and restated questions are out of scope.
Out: 11:36
